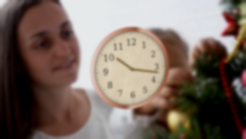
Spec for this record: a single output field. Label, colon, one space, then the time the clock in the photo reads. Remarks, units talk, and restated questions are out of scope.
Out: 10:17
